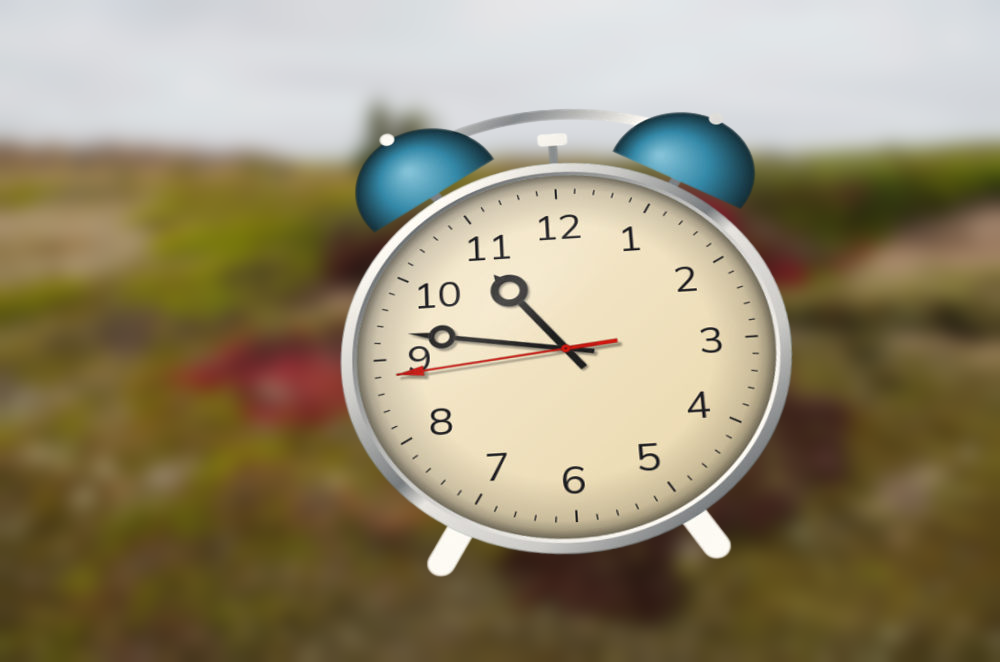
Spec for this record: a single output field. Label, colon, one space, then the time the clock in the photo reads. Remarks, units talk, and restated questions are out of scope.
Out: 10:46:44
